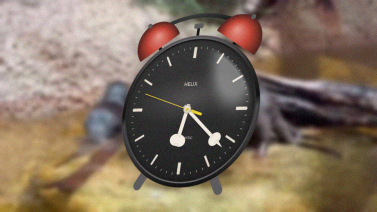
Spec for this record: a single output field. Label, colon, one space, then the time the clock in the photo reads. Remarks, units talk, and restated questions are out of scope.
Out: 6:21:48
